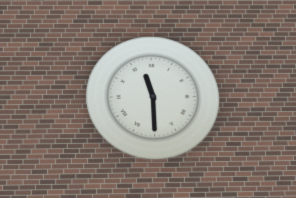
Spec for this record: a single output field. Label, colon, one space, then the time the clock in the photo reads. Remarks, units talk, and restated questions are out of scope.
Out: 11:30
